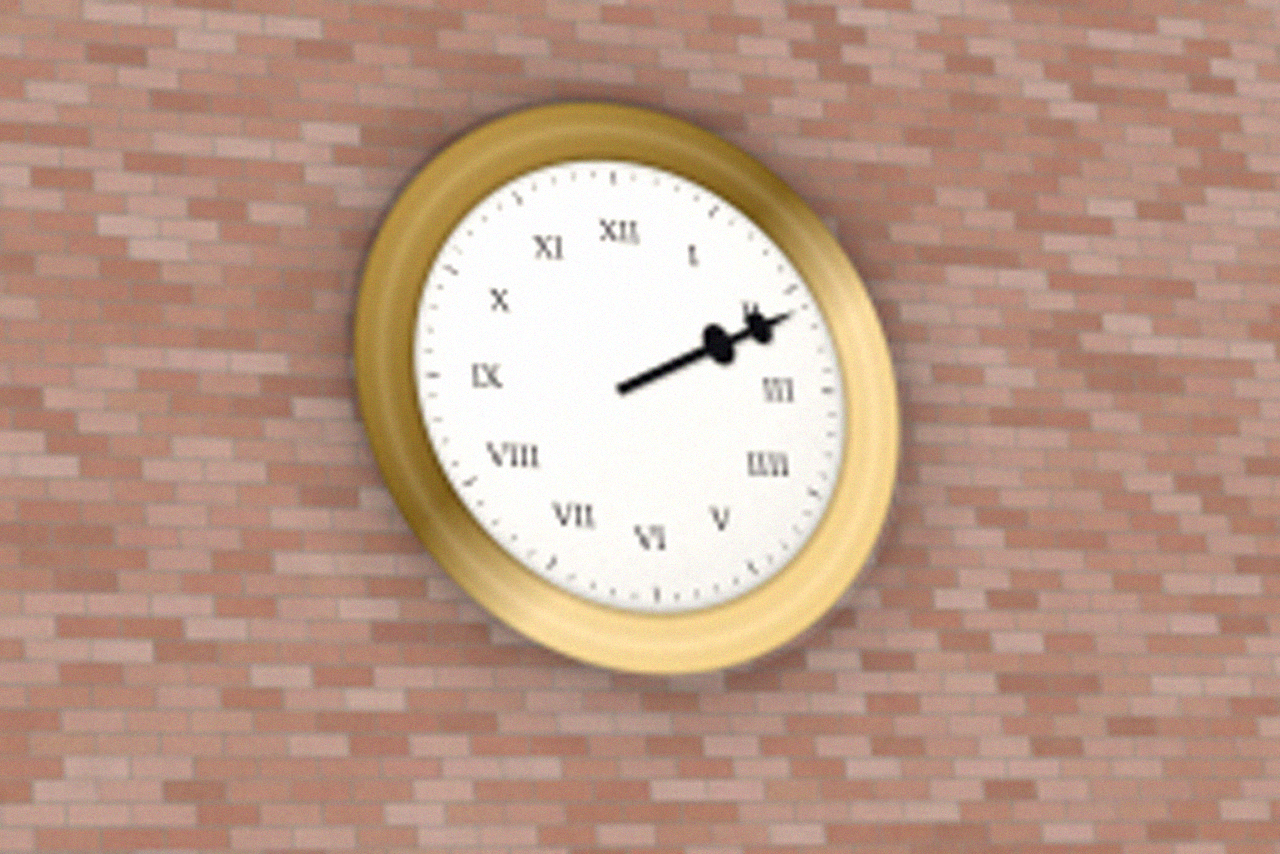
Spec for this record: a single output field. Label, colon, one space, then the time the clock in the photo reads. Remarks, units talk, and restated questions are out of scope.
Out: 2:11
